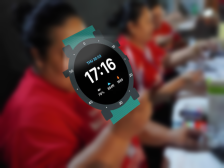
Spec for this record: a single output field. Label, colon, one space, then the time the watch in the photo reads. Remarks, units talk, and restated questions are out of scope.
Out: 17:16
